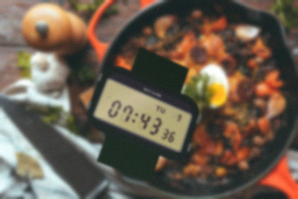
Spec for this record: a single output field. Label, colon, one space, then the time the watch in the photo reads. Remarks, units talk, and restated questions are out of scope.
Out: 7:43:36
